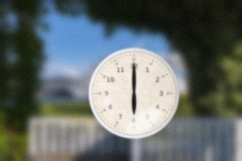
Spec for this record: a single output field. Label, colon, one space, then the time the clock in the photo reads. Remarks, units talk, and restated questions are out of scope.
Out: 6:00
